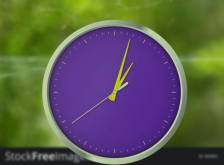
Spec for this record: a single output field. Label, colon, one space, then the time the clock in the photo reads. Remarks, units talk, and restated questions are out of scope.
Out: 1:02:39
